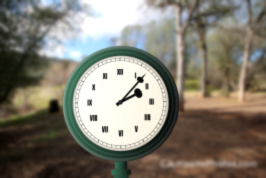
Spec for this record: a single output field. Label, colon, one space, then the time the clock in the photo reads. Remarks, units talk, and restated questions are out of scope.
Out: 2:07
